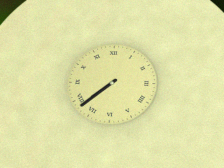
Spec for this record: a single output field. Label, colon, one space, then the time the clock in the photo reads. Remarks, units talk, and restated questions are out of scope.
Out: 7:38
